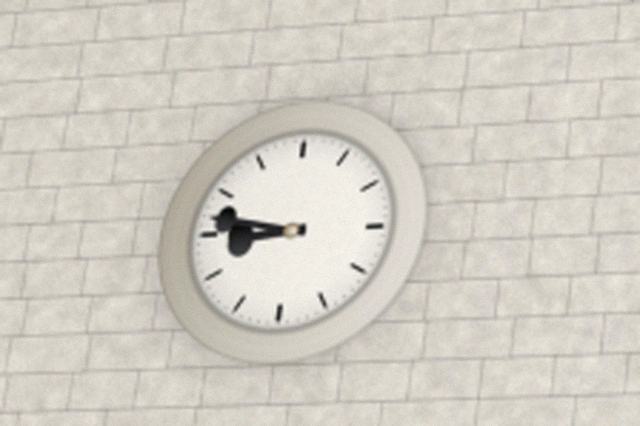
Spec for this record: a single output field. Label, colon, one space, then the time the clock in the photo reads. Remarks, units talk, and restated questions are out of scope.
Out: 8:47
